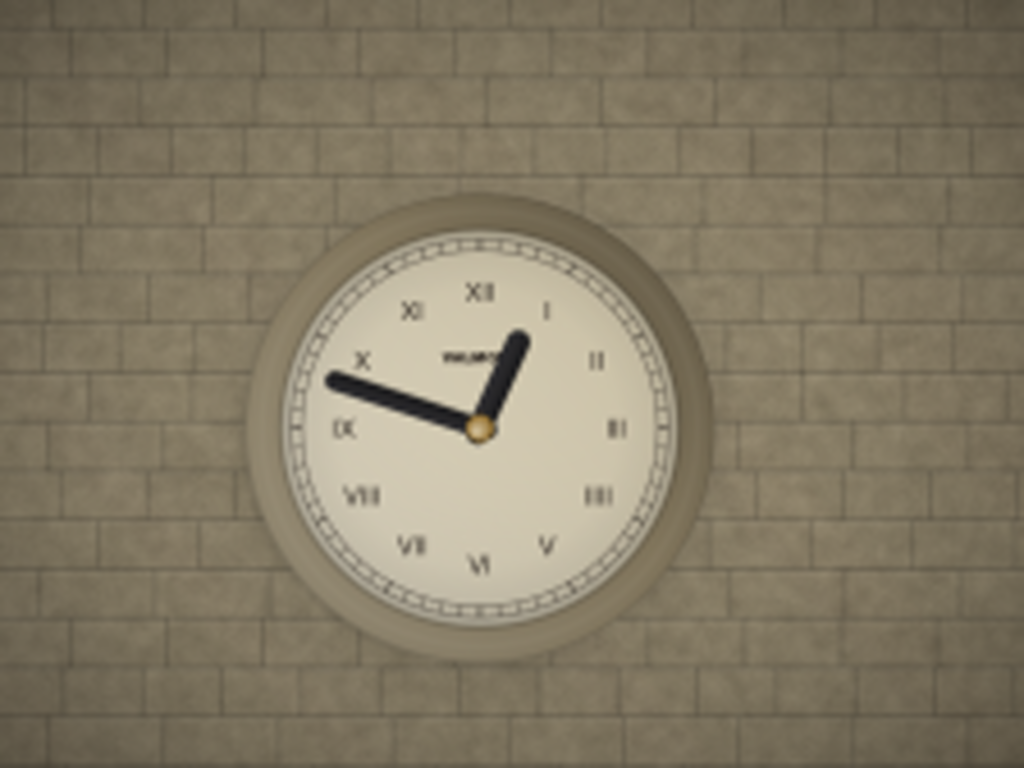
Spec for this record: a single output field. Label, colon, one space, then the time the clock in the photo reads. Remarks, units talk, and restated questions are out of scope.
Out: 12:48
